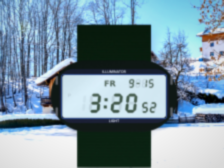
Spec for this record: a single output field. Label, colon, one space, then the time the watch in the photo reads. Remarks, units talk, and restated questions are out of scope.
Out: 3:20:52
